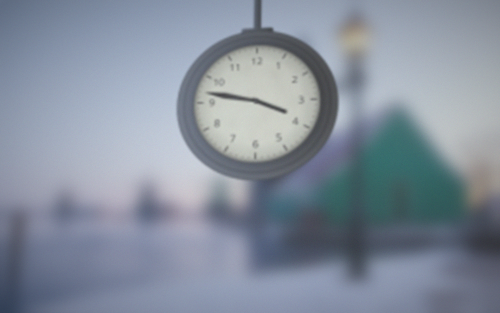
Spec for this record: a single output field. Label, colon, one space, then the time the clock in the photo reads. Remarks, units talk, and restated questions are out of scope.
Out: 3:47
